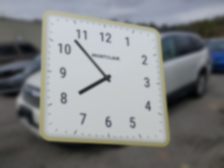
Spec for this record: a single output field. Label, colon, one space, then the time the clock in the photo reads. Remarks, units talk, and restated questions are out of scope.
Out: 7:53
